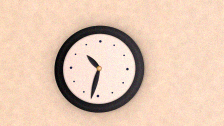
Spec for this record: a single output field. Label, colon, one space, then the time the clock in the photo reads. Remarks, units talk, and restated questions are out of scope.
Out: 10:32
